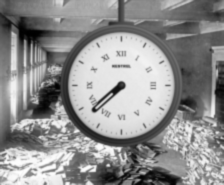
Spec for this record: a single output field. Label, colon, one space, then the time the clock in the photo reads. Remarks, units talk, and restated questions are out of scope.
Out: 7:38
